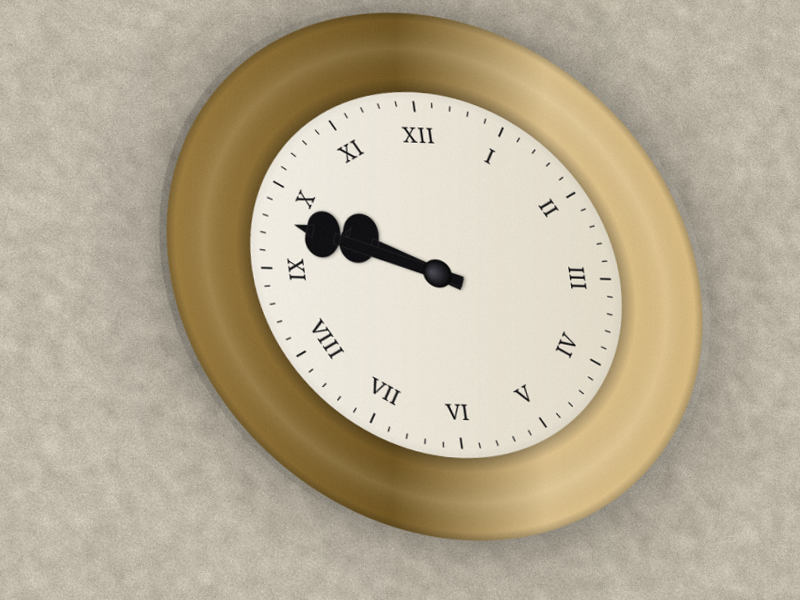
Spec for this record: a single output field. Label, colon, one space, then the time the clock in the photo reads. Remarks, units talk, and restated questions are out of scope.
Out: 9:48
